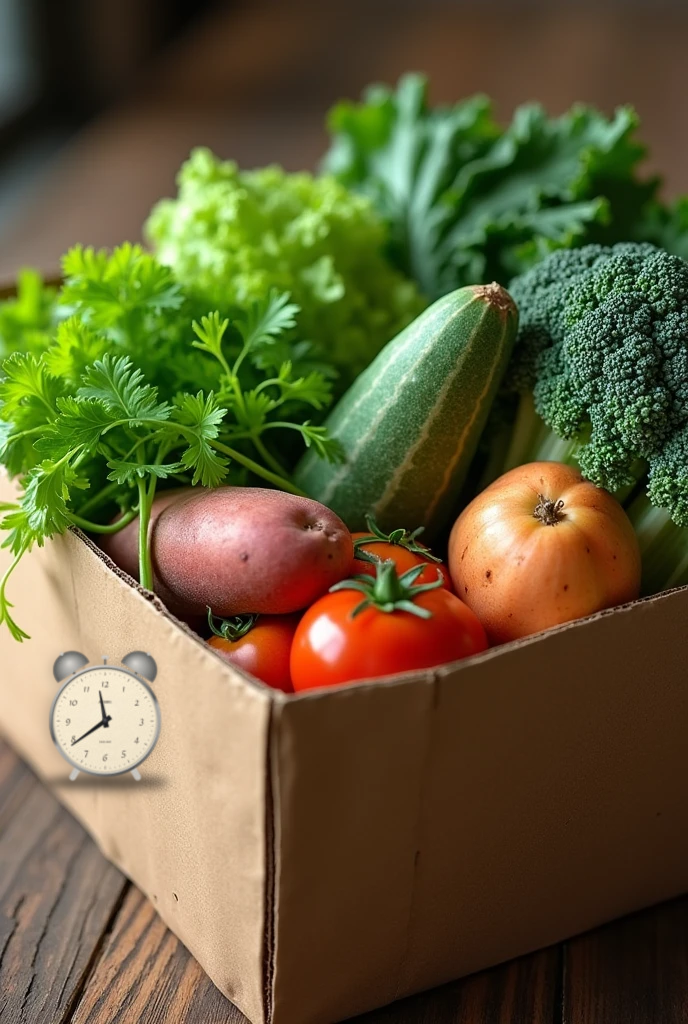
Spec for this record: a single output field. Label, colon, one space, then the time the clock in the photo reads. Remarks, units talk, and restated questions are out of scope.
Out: 11:39
